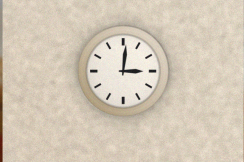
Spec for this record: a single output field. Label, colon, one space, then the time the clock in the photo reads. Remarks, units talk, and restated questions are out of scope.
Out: 3:01
